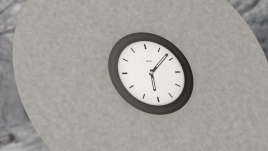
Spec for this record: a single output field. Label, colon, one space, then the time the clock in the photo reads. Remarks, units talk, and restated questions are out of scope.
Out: 6:08
